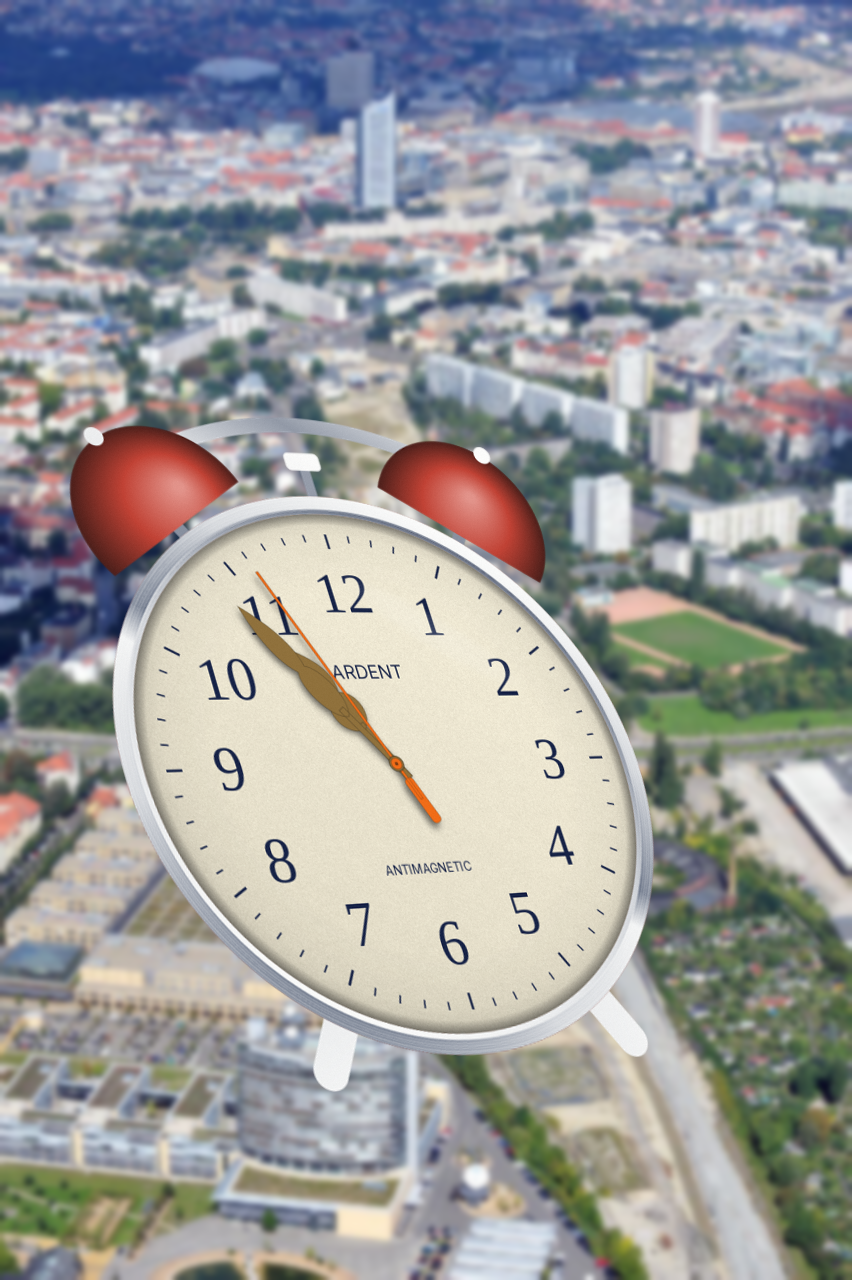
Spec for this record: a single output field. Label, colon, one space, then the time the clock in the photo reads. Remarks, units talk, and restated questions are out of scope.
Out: 10:53:56
